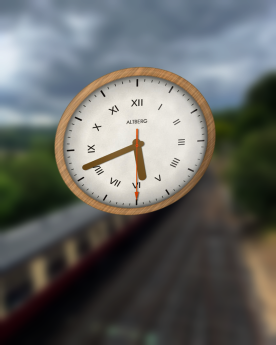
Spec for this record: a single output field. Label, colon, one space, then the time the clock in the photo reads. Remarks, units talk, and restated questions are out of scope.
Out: 5:41:30
